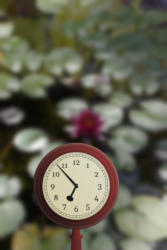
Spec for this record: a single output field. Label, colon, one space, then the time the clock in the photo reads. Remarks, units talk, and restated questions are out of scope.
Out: 6:53
